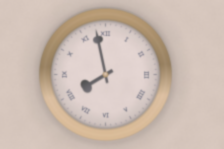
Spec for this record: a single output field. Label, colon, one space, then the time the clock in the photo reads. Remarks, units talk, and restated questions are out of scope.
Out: 7:58
